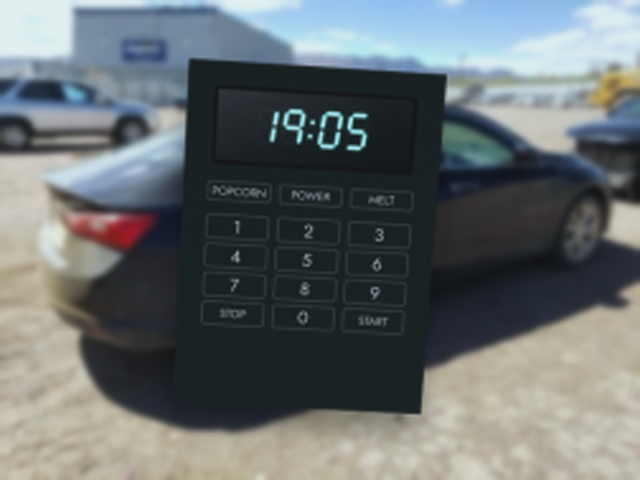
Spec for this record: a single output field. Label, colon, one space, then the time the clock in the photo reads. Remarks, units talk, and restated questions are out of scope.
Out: 19:05
